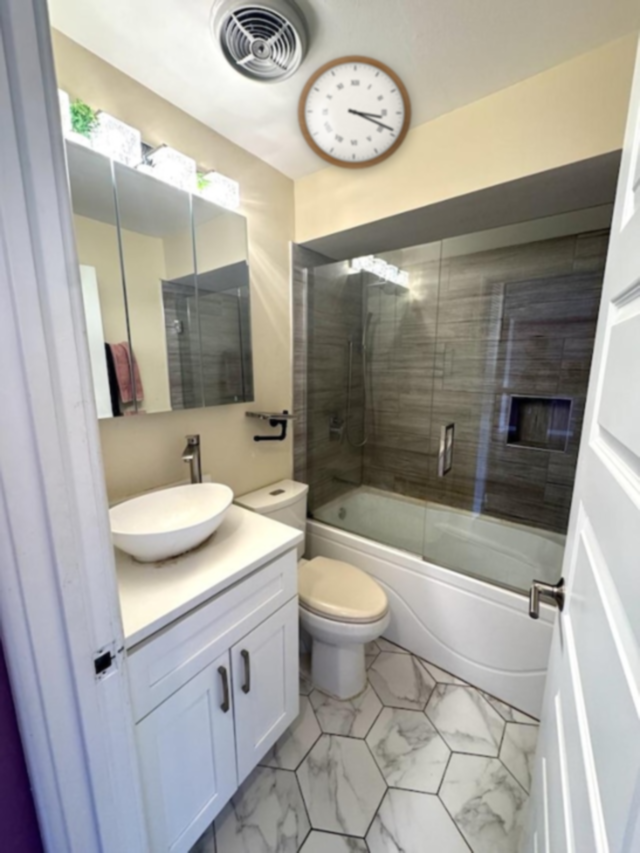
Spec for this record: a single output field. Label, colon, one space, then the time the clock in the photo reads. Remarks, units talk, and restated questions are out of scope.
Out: 3:19
